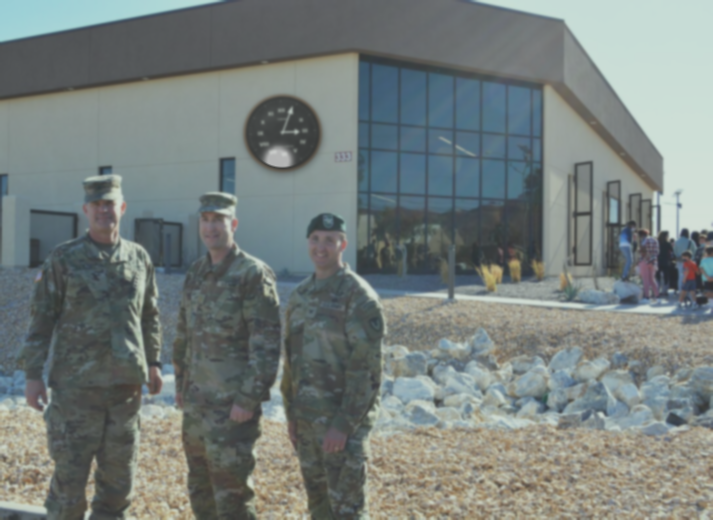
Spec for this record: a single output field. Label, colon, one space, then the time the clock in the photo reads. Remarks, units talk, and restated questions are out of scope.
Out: 3:04
